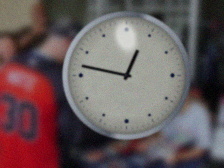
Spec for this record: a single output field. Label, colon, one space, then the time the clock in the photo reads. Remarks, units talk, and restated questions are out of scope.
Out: 12:47
